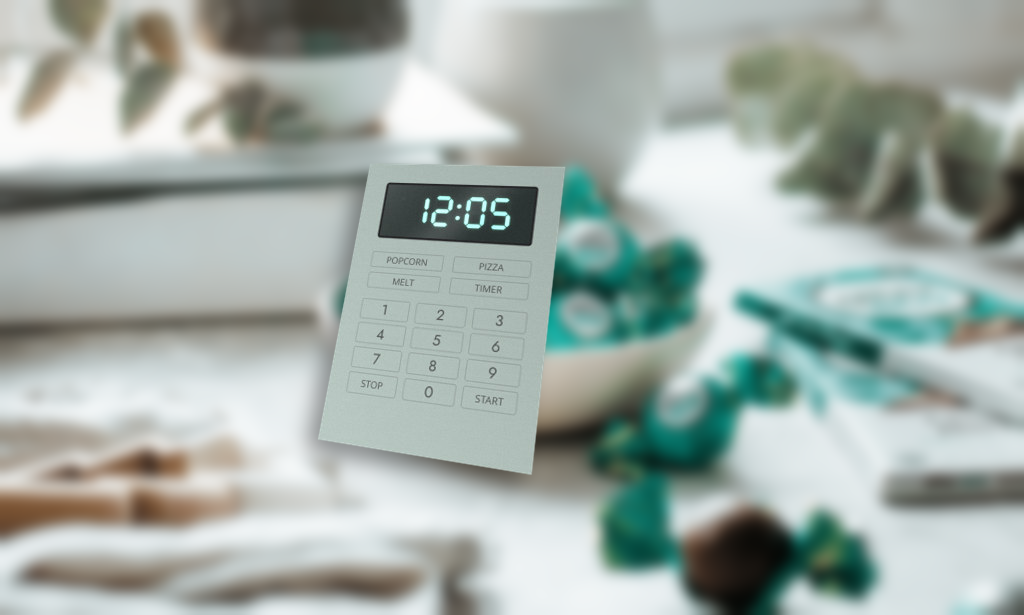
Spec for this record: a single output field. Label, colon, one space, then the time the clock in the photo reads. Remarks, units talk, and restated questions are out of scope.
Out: 12:05
